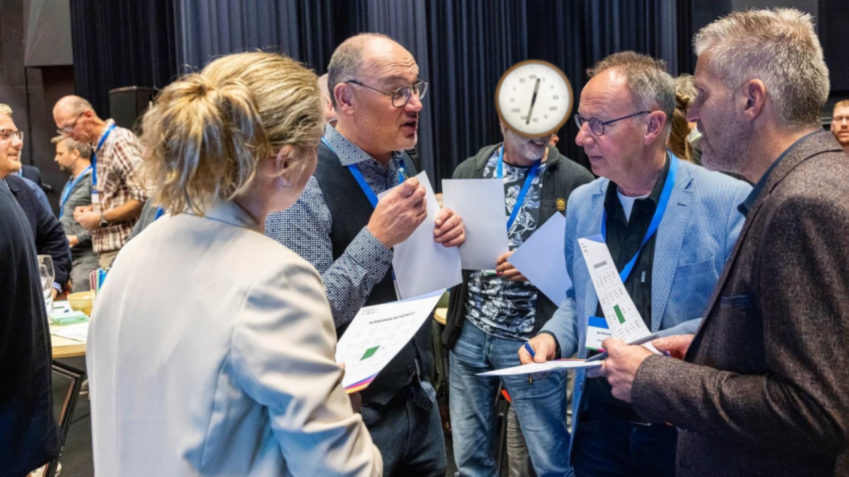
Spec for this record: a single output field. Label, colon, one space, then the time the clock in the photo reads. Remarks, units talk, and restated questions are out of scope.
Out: 12:33
